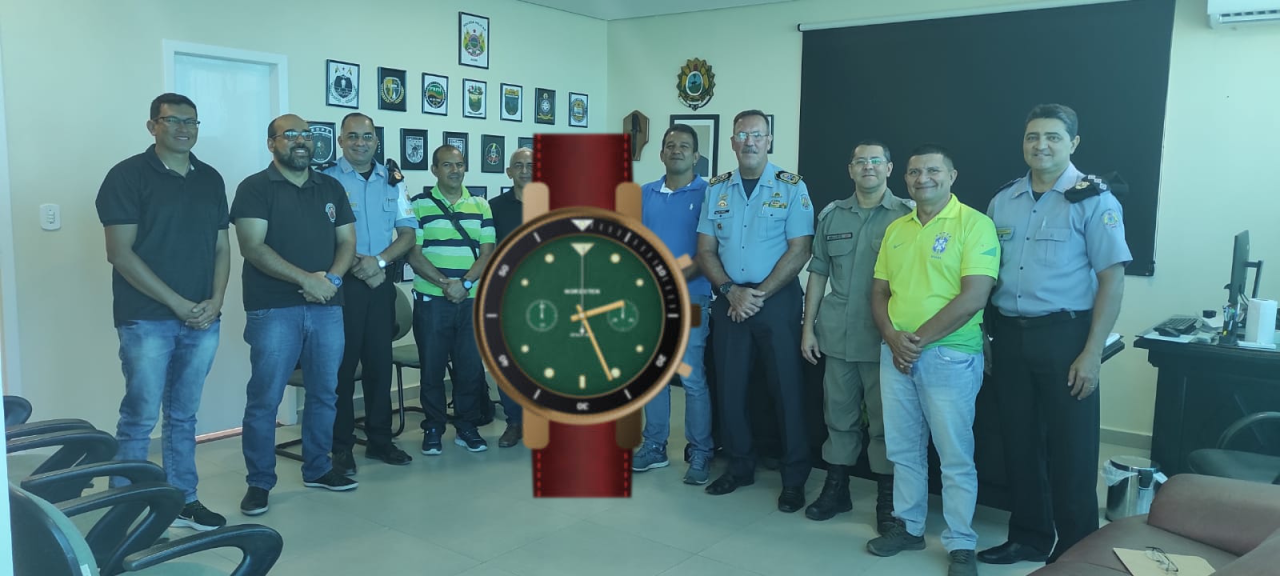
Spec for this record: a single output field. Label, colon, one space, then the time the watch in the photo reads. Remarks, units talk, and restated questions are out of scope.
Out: 2:26
